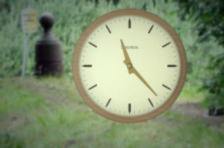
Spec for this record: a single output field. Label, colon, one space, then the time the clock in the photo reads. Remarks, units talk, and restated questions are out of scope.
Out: 11:23
